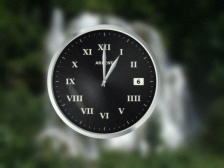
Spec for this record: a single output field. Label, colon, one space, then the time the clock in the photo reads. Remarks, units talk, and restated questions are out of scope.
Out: 1:00
